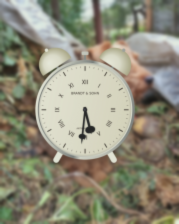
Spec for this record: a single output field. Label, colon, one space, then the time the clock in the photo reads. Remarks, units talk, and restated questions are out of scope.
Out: 5:31
